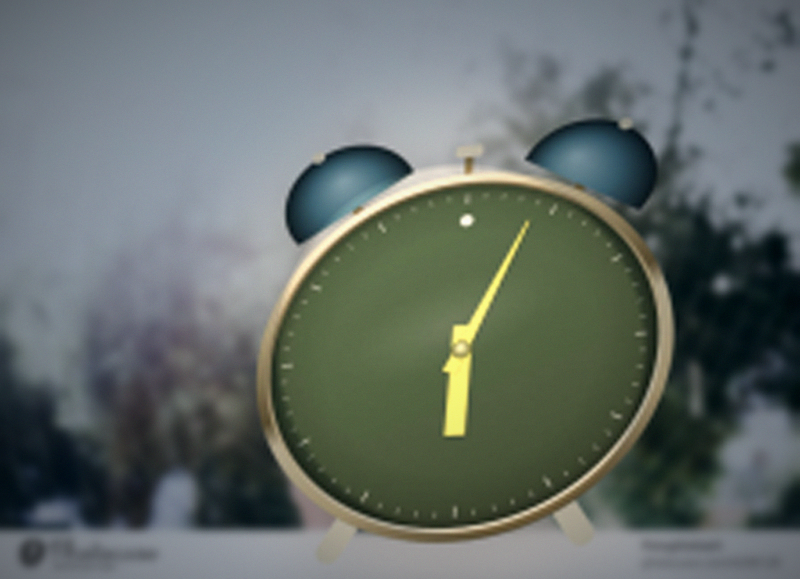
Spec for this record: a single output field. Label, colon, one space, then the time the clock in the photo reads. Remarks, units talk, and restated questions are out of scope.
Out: 6:04
